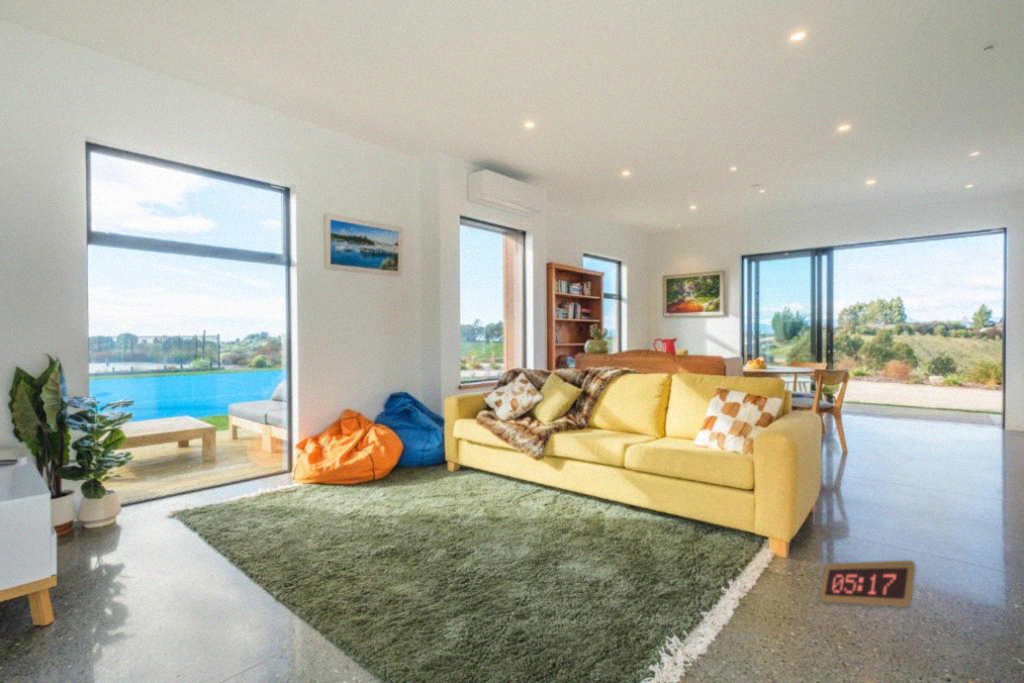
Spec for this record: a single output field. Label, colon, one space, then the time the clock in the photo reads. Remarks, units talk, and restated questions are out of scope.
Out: 5:17
